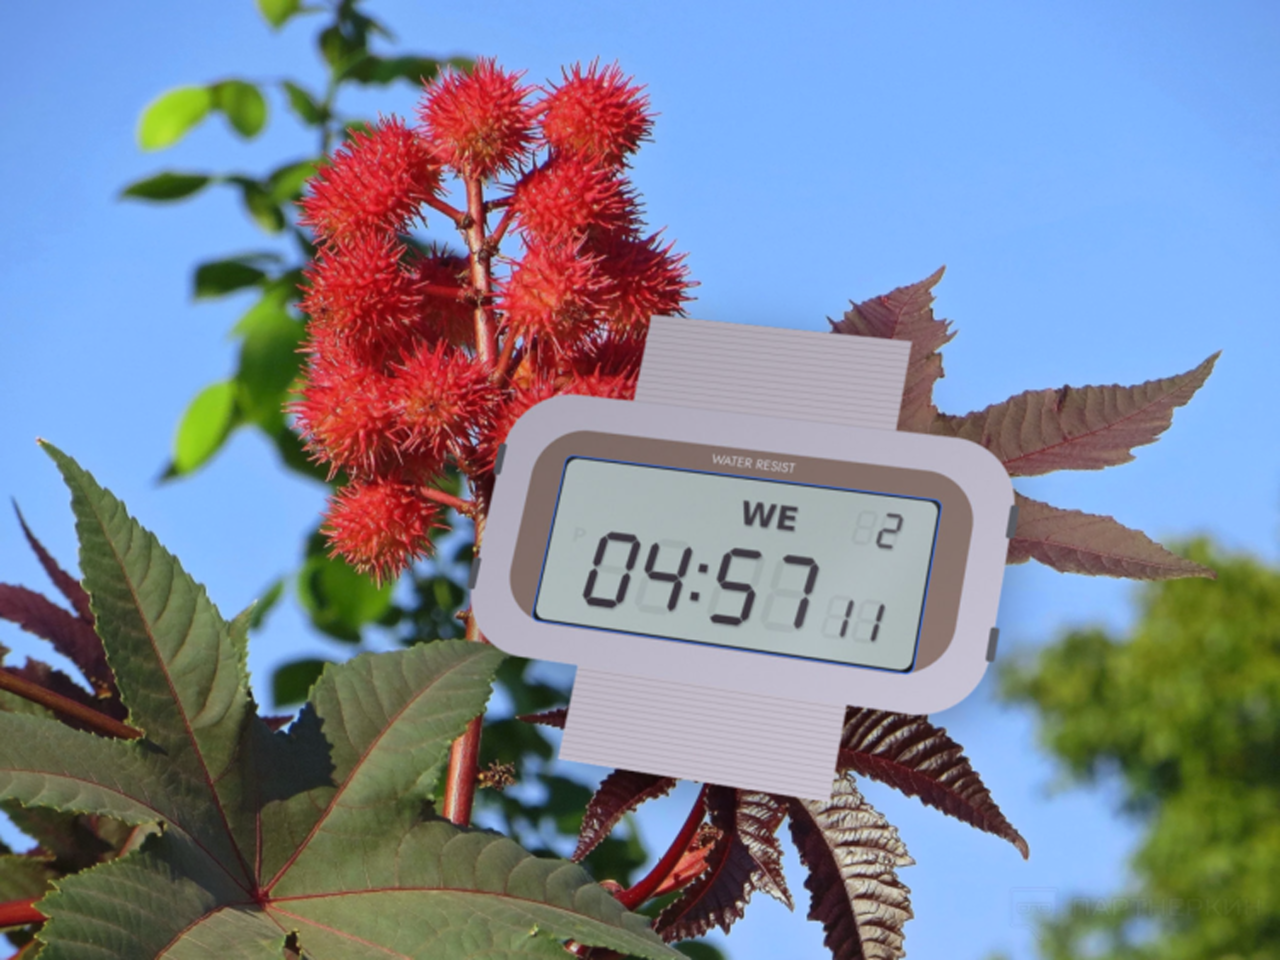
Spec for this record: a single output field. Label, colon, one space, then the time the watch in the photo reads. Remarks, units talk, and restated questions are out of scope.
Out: 4:57:11
